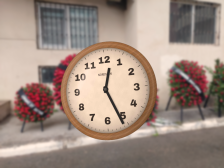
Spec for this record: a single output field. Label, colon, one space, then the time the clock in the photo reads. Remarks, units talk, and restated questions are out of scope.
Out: 12:26
